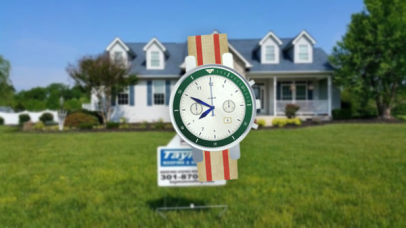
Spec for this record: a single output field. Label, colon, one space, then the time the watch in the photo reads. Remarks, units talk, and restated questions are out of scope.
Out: 7:50
